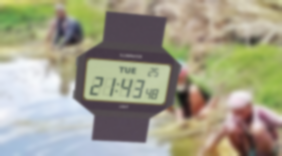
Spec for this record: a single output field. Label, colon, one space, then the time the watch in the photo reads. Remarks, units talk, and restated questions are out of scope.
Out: 21:43
